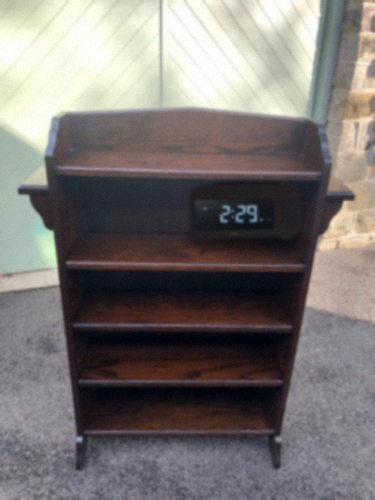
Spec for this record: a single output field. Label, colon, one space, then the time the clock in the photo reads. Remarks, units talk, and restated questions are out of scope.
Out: 2:29
